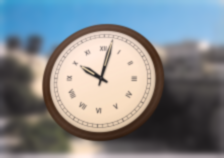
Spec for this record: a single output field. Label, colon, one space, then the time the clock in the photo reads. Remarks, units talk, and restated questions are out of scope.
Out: 10:02
